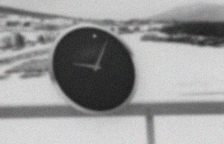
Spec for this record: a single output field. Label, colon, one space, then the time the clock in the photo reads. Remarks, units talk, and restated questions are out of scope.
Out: 9:04
